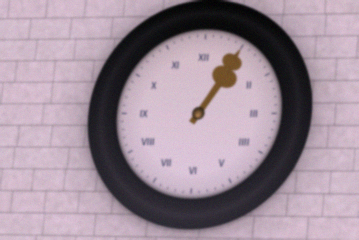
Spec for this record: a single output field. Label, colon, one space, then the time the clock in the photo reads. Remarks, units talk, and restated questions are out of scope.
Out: 1:05
